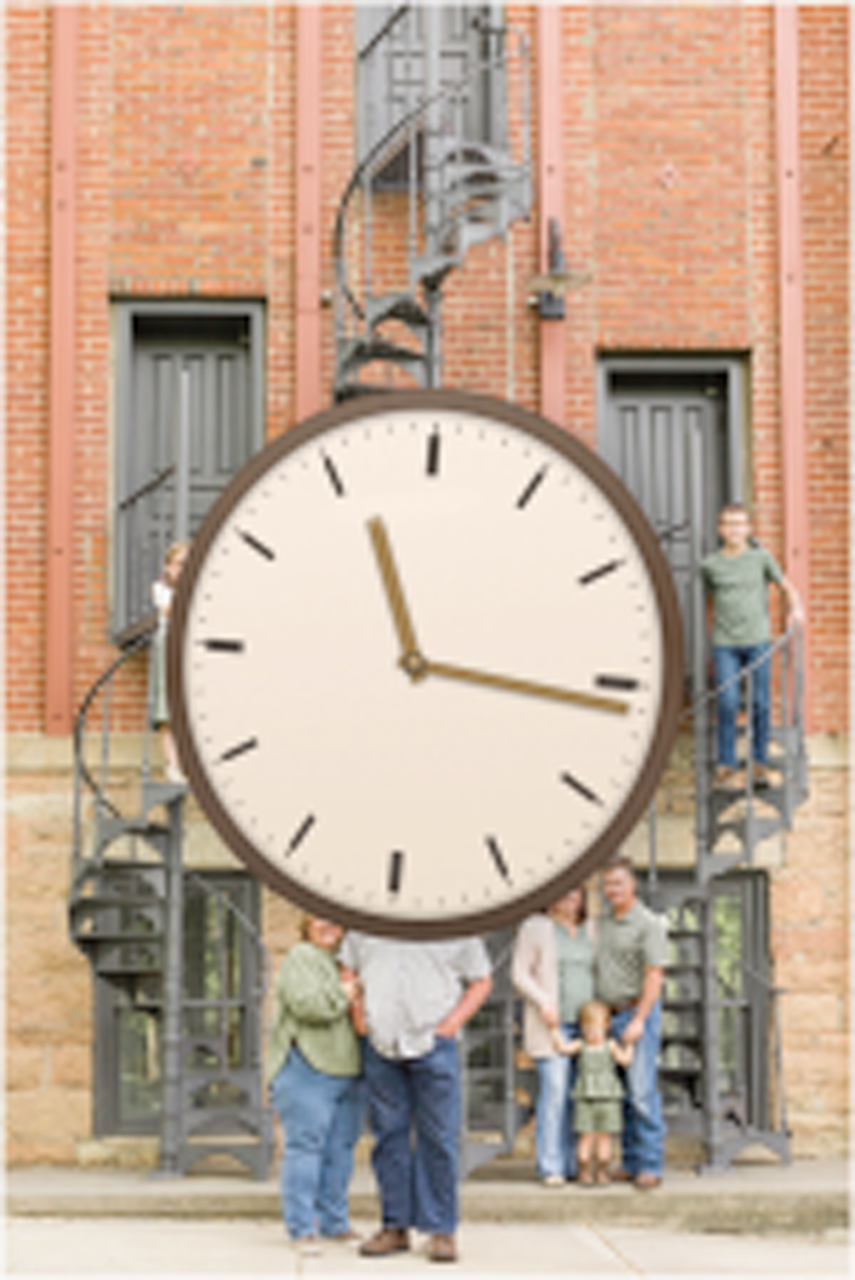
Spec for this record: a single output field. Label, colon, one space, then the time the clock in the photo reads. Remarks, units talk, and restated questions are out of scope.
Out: 11:16
